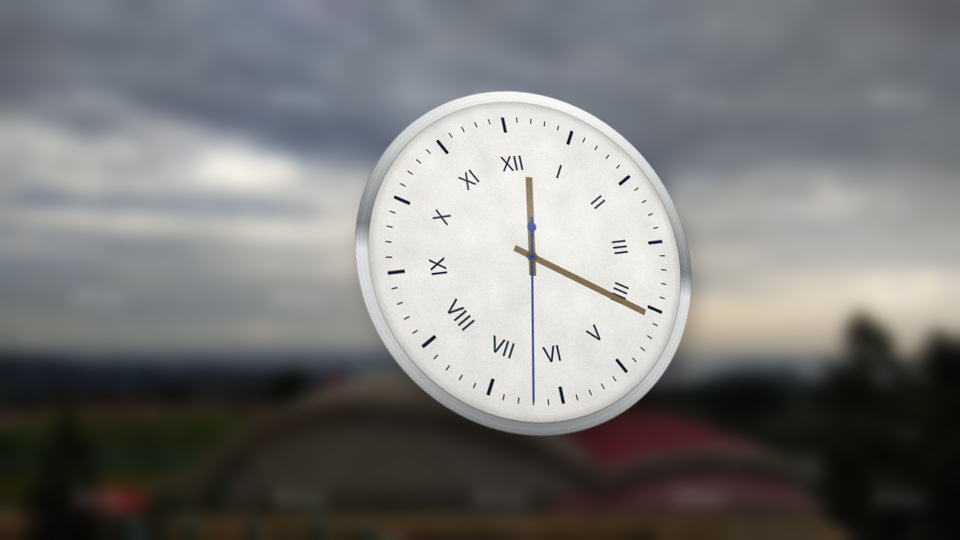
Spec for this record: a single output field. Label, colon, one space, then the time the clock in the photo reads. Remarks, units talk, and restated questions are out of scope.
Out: 12:20:32
